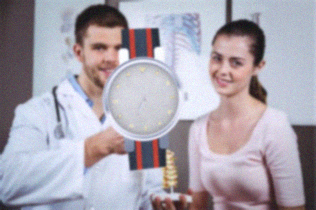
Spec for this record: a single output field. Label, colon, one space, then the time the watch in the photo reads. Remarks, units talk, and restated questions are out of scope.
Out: 6:54
